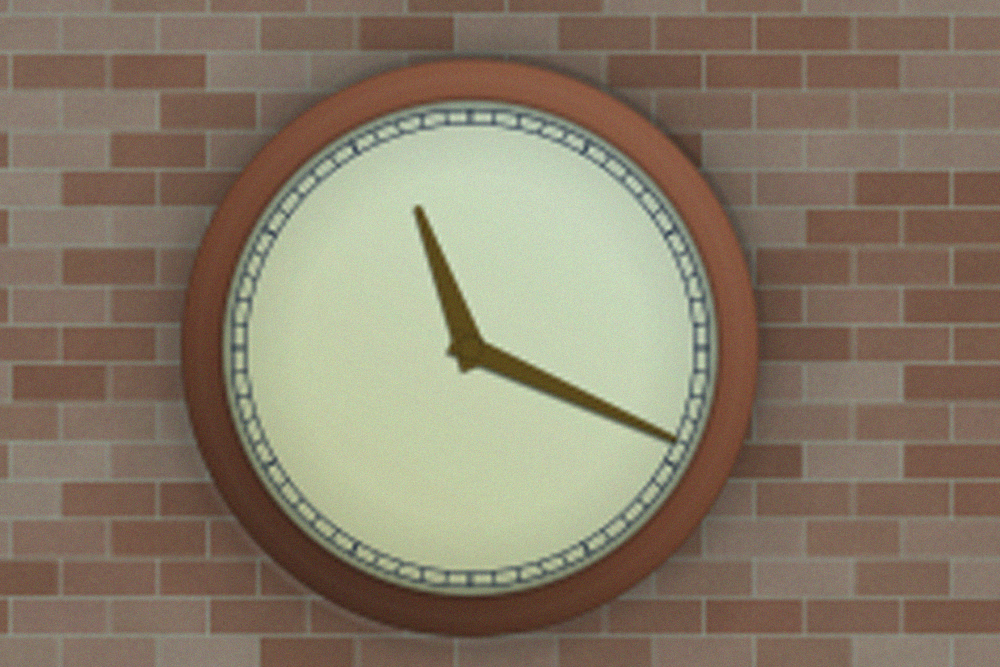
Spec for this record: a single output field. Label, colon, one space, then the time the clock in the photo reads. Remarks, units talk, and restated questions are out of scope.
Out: 11:19
